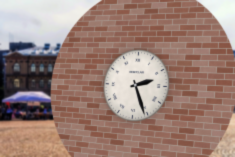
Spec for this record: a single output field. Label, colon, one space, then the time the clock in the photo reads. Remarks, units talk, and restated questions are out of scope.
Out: 2:26
